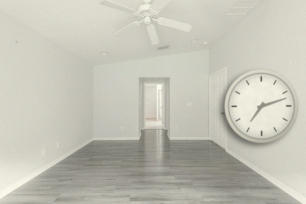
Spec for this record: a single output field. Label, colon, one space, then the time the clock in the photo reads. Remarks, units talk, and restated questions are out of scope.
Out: 7:12
